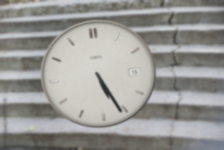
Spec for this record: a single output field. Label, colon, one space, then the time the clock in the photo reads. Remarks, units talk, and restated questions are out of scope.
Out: 5:26
